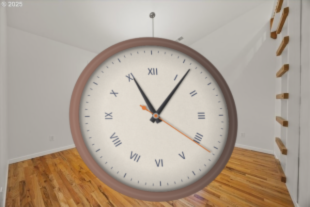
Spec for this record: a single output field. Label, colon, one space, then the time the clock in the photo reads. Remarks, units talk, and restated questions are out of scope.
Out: 11:06:21
